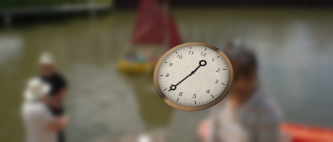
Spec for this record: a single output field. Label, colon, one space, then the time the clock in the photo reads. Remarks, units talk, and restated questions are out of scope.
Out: 12:34
